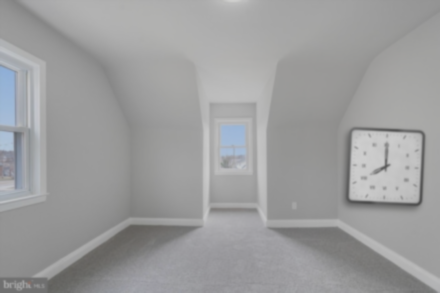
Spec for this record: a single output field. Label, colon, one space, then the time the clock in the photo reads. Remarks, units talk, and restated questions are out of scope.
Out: 8:00
